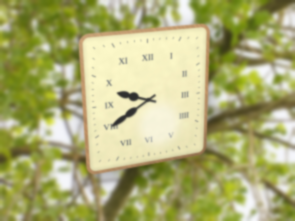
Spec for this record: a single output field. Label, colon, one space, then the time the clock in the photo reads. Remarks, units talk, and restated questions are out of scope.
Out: 9:40
